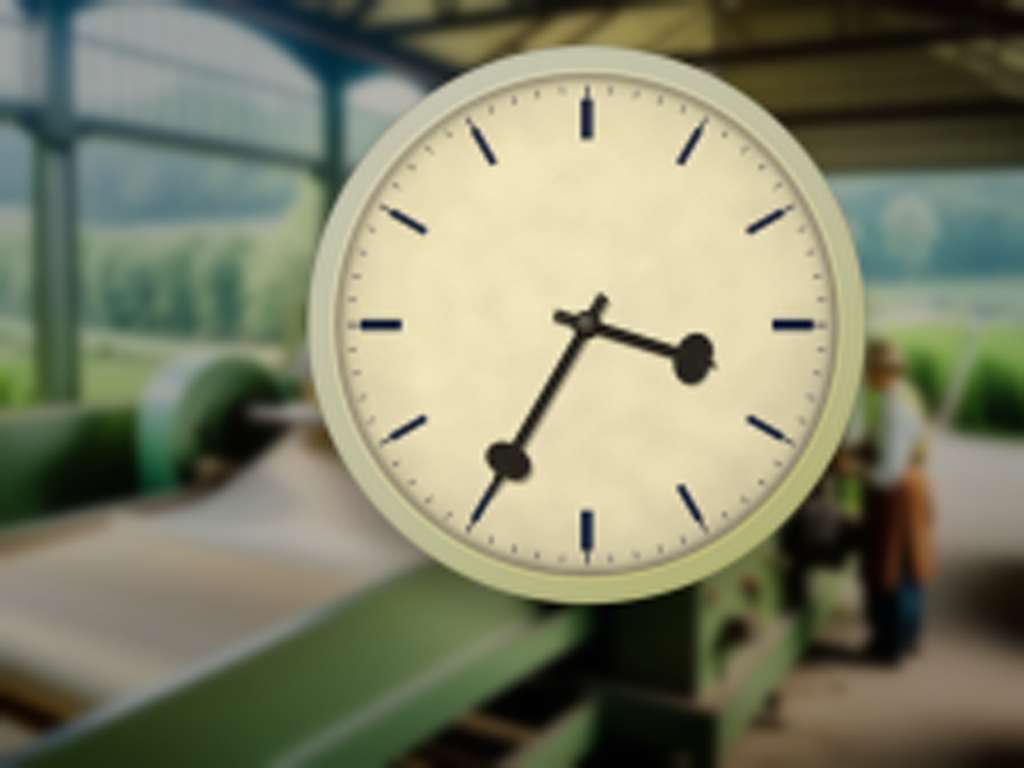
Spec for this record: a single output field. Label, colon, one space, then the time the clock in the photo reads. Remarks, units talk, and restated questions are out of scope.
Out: 3:35
